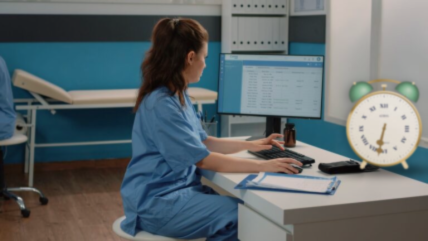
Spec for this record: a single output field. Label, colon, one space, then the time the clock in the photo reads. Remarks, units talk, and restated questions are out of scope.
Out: 6:32
